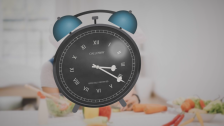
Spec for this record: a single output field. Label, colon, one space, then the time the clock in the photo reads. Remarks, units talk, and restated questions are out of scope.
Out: 3:21
